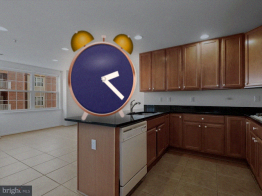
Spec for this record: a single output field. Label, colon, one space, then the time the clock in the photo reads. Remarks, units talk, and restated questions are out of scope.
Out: 2:22
